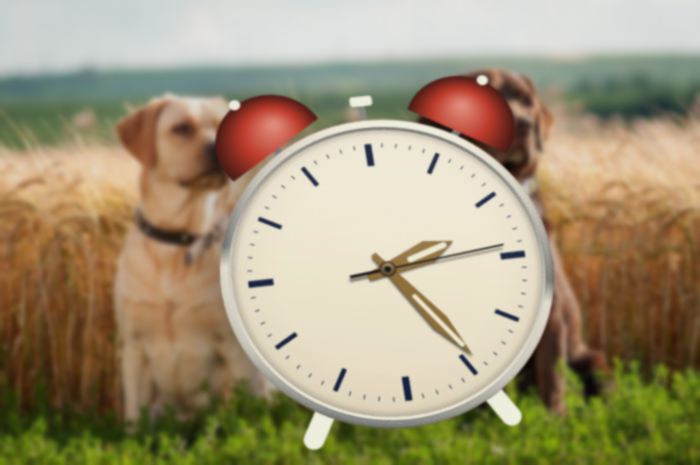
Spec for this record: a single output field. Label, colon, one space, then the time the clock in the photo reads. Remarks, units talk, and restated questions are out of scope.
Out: 2:24:14
